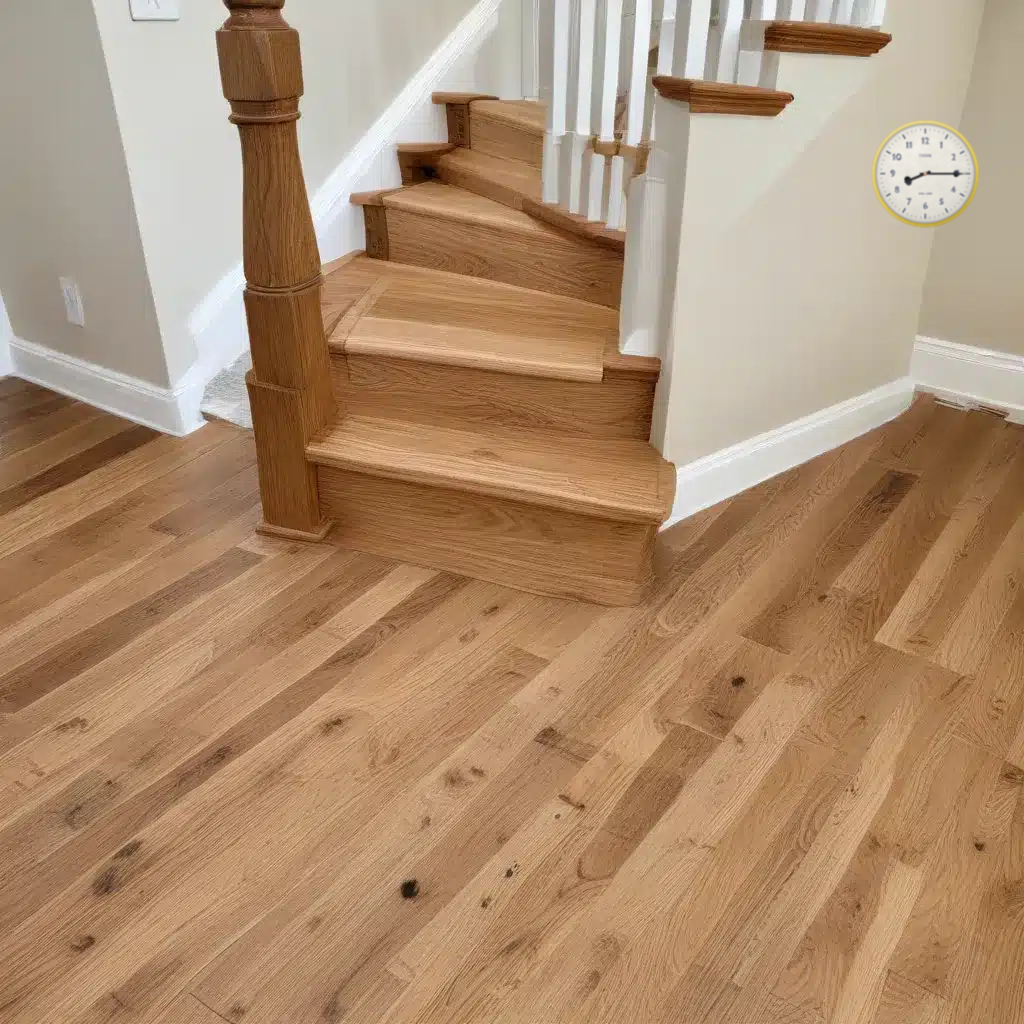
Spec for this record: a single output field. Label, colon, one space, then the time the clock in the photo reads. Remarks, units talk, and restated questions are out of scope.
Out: 8:15
